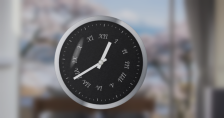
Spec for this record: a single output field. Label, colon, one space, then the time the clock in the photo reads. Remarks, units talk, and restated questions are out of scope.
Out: 12:39
